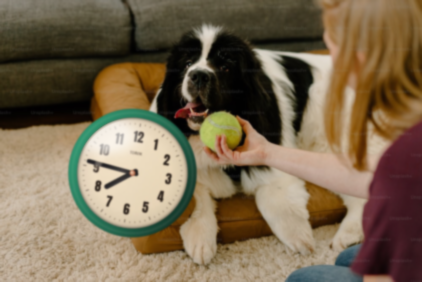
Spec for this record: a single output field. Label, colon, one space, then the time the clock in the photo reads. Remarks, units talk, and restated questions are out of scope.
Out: 7:46
